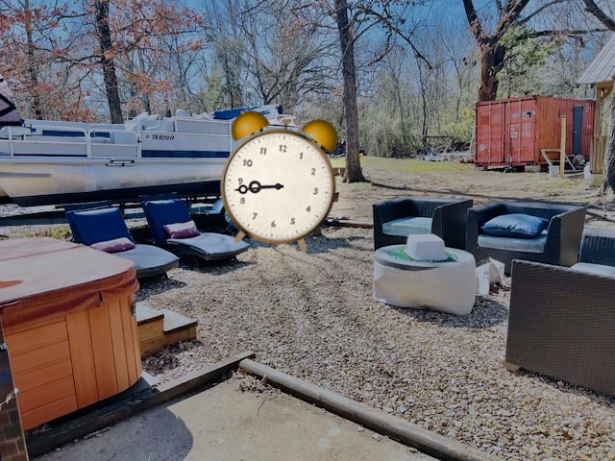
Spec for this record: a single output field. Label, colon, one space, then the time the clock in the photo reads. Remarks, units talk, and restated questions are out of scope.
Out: 8:43
